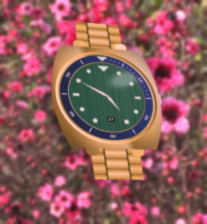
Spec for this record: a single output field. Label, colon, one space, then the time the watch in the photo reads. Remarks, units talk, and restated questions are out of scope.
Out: 4:50
